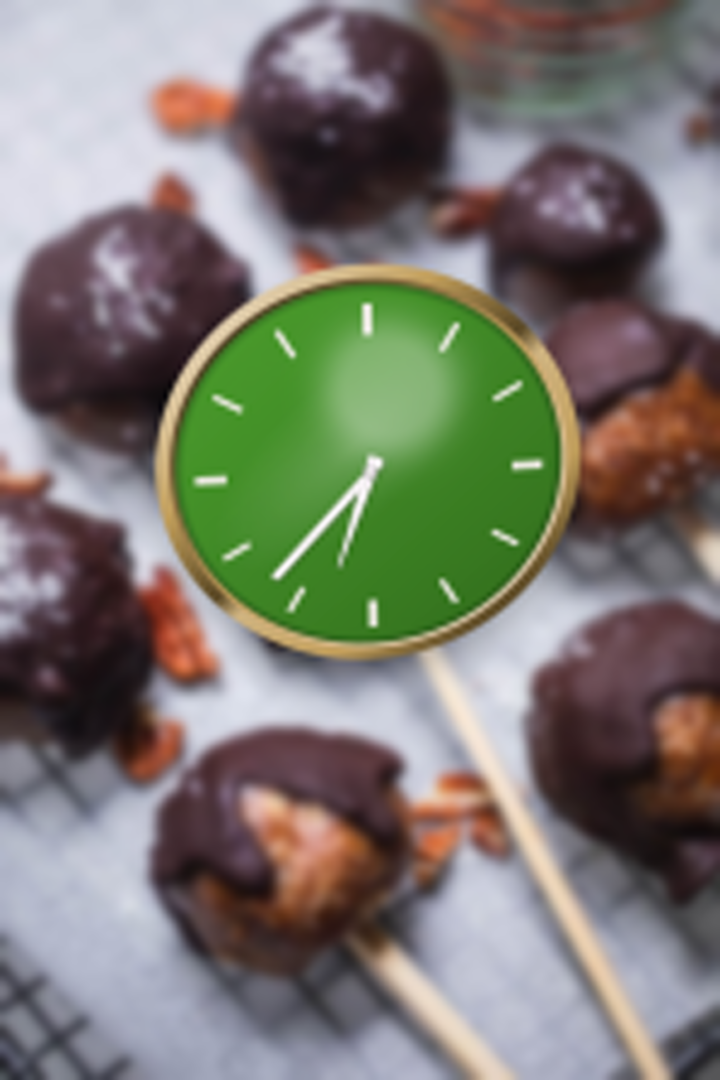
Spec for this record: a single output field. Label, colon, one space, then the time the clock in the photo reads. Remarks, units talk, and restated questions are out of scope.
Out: 6:37
